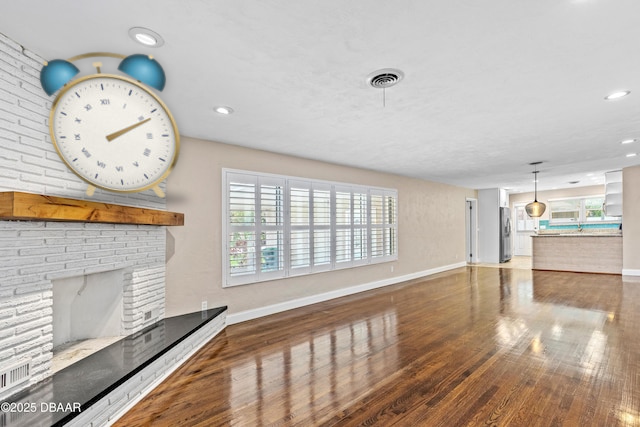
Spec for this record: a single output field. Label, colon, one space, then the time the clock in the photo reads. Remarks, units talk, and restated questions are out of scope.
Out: 2:11
